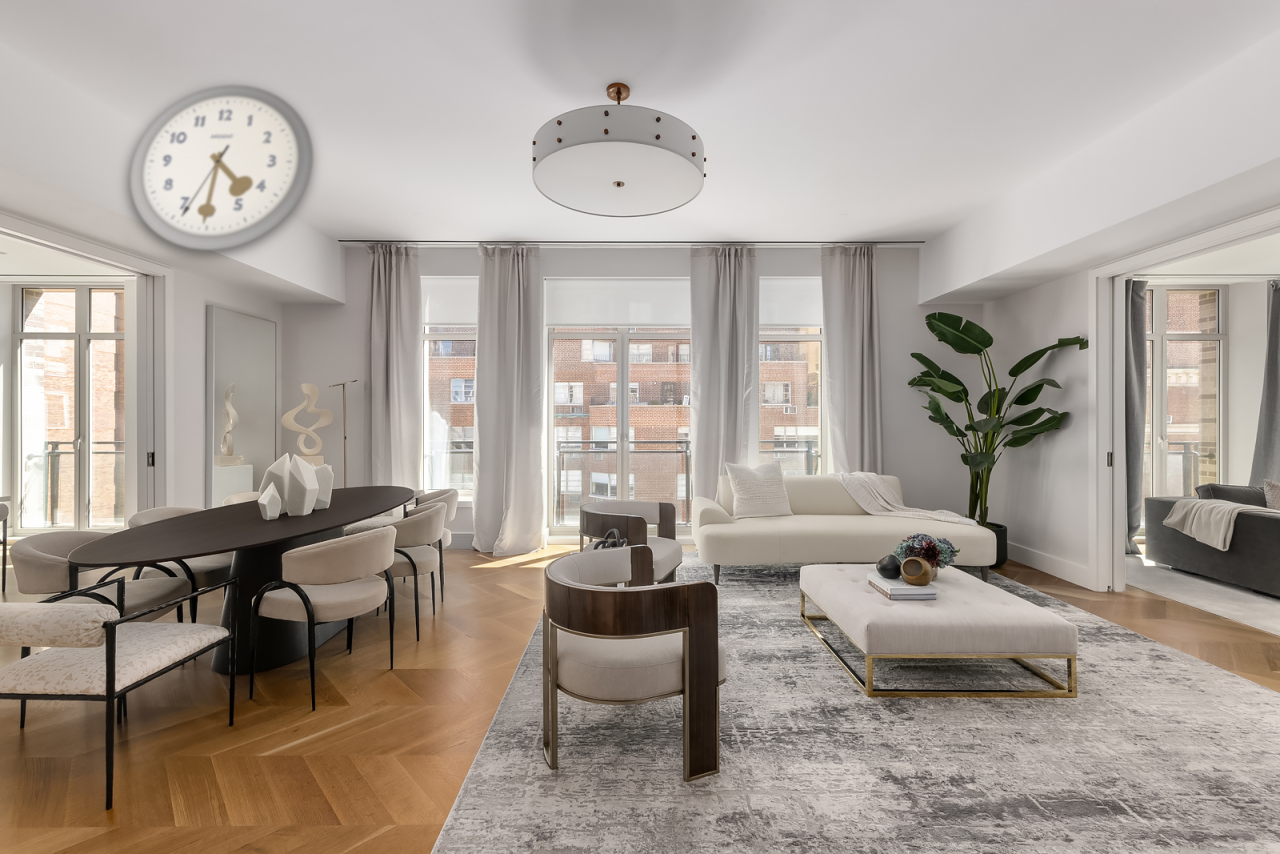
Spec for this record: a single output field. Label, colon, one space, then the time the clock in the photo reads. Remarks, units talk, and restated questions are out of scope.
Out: 4:30:34
